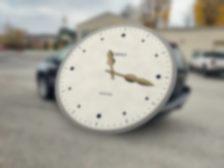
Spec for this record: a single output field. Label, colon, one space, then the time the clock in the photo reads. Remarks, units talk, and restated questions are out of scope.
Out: 11:17
